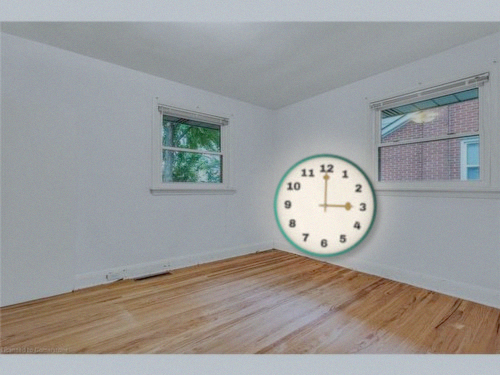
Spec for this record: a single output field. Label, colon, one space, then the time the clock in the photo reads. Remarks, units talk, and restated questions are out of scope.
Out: 3:00
